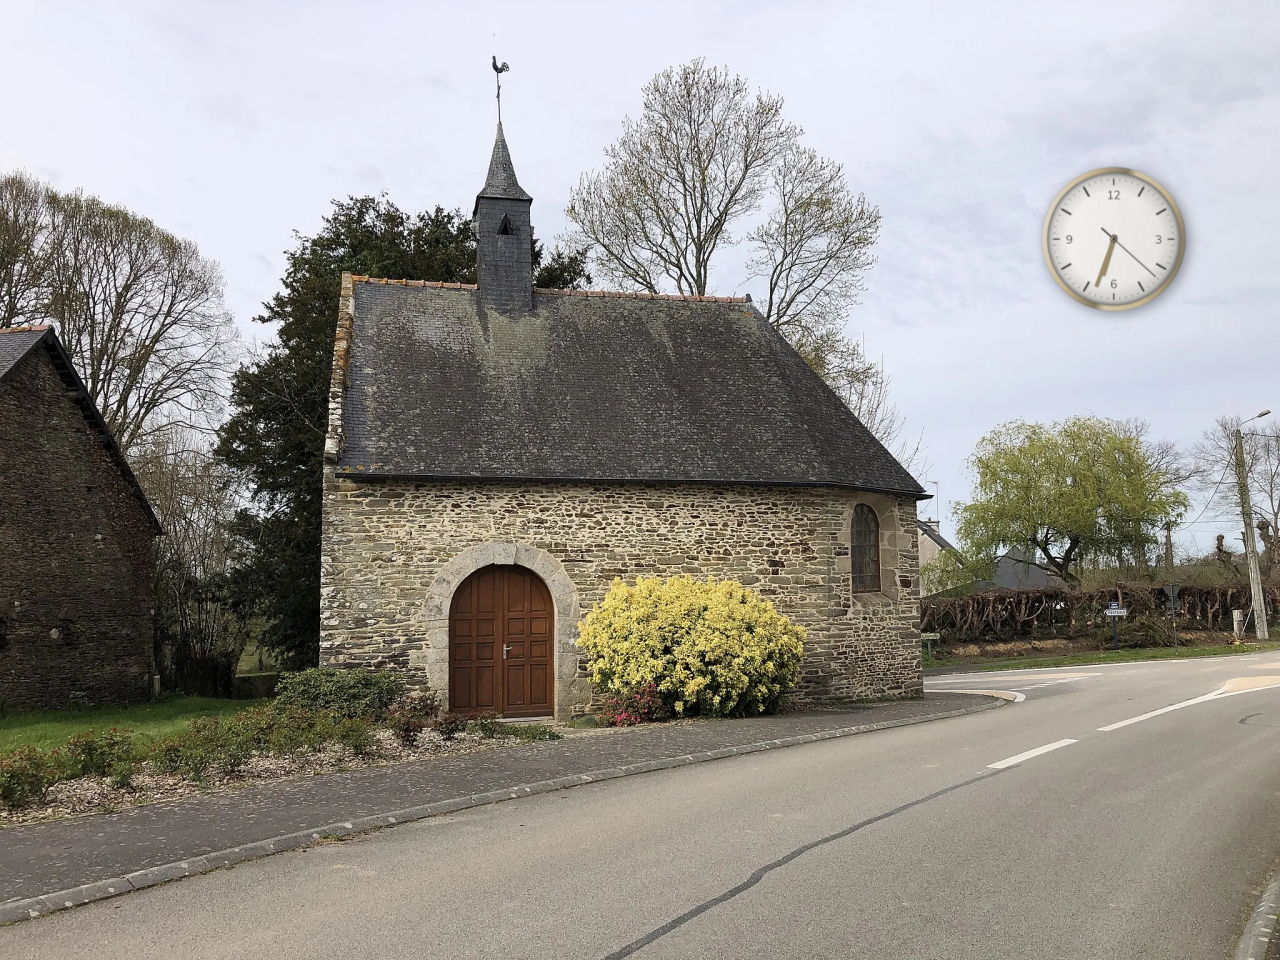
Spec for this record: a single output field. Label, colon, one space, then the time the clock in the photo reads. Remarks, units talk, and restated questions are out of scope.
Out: 6:33:22
